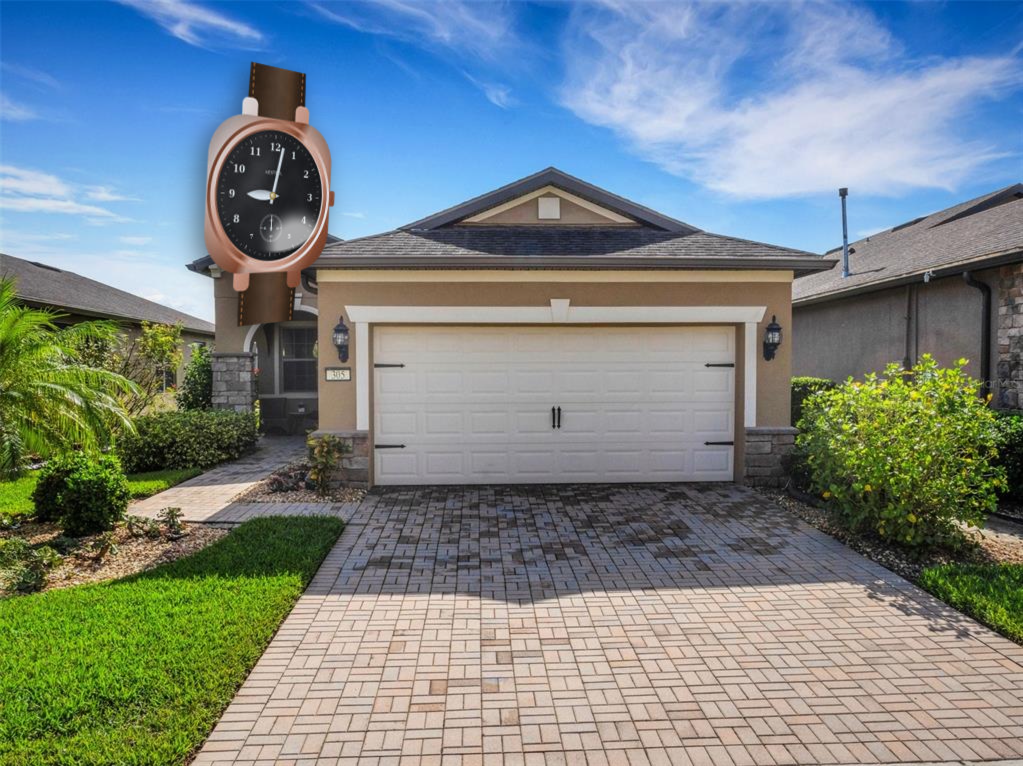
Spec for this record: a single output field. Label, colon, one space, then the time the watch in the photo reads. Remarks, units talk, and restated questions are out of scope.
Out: 9:02
